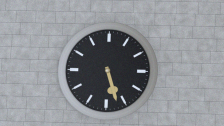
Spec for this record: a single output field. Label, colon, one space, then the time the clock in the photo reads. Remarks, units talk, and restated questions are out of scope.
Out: 5:27
